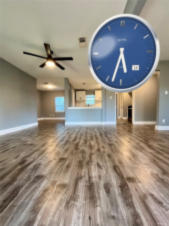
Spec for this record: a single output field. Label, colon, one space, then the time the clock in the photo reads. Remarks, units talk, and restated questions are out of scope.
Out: 5:33
